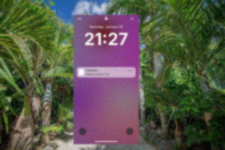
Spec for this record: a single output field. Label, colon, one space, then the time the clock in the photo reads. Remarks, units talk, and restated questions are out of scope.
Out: 21:27
